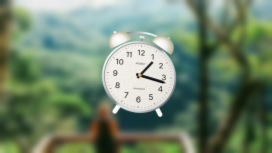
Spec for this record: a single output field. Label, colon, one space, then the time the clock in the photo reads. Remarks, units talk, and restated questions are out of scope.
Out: 1:17
